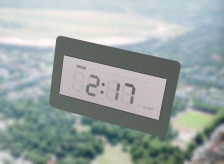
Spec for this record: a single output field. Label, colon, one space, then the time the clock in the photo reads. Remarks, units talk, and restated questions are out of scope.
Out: 2:17
